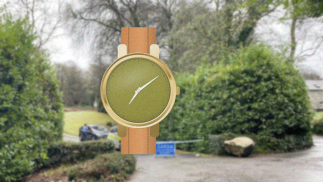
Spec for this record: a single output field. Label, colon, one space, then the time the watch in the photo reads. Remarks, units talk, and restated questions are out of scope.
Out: 7:09
